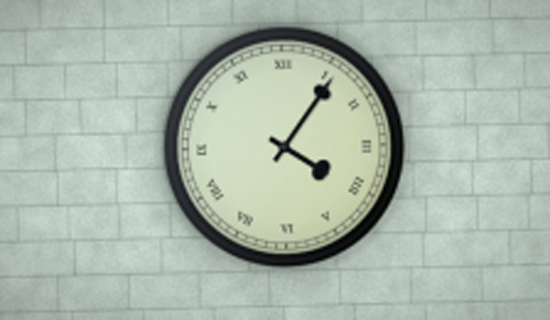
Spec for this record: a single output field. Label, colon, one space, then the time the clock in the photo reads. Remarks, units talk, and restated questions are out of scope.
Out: 4:06
